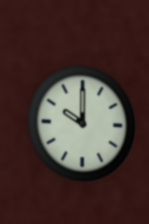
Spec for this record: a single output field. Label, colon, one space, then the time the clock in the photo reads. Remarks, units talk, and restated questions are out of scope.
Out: 10:00
